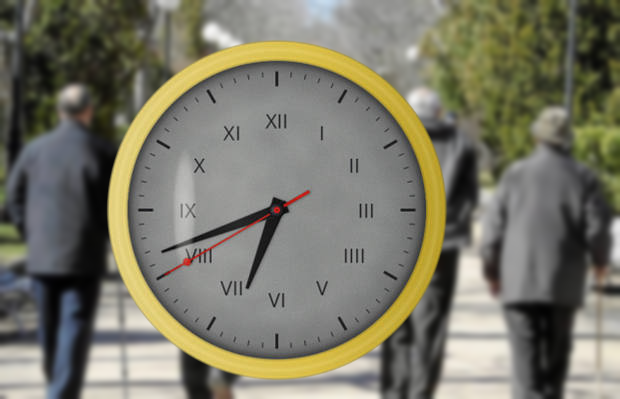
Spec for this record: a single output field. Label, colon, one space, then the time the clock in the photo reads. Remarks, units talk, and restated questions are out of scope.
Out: 6:41:40
